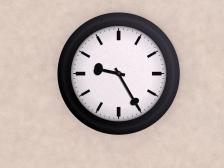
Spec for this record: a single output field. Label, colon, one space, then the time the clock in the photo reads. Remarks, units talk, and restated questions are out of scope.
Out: 9:25
